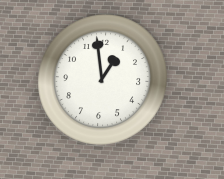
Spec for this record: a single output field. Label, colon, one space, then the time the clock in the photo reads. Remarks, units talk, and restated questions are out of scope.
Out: 12:58
